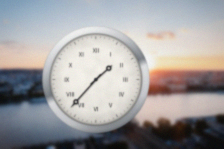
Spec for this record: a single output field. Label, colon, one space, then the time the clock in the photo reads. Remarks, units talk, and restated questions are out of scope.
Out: 1:37
